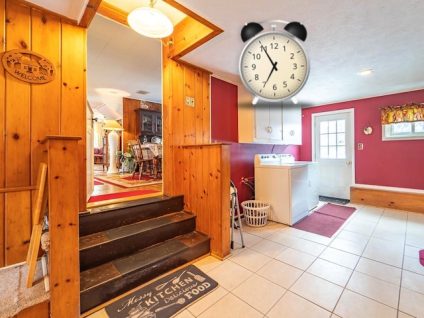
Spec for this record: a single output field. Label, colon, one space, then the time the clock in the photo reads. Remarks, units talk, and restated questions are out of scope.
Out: 6:55
